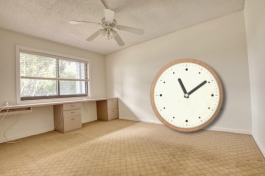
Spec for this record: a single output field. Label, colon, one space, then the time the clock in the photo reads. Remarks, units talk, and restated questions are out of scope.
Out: 11:09
